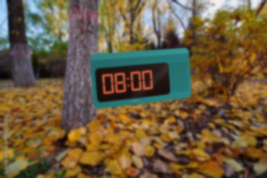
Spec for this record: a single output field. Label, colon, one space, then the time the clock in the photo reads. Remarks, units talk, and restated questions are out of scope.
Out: 8:00
